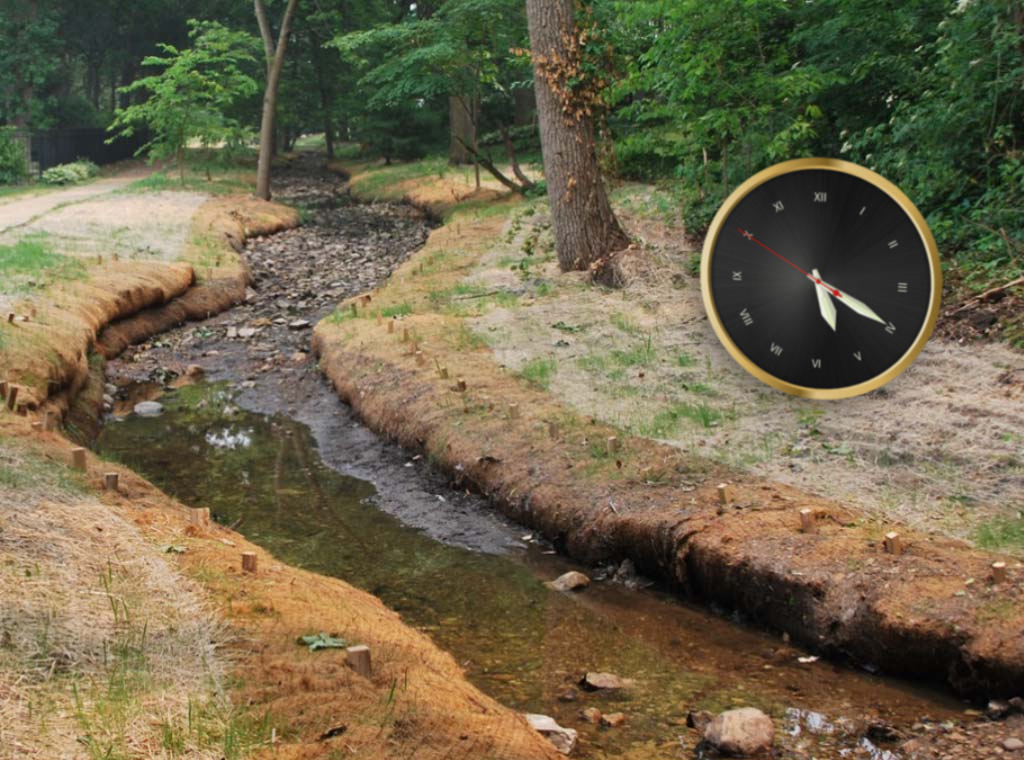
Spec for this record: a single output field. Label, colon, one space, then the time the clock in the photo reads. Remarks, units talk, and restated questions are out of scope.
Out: 5:19:50
